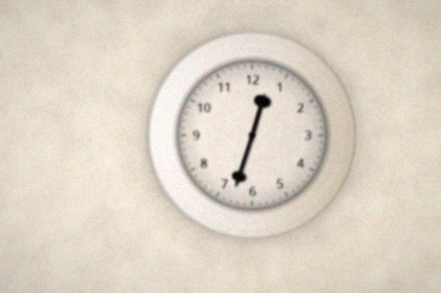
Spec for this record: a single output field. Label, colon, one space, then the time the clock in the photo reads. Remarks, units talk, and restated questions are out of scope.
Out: 12:33
